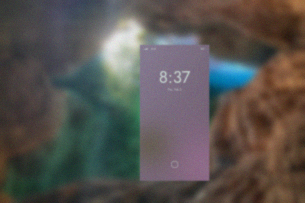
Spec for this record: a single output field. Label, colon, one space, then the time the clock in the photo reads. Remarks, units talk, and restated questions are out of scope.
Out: 8:37
